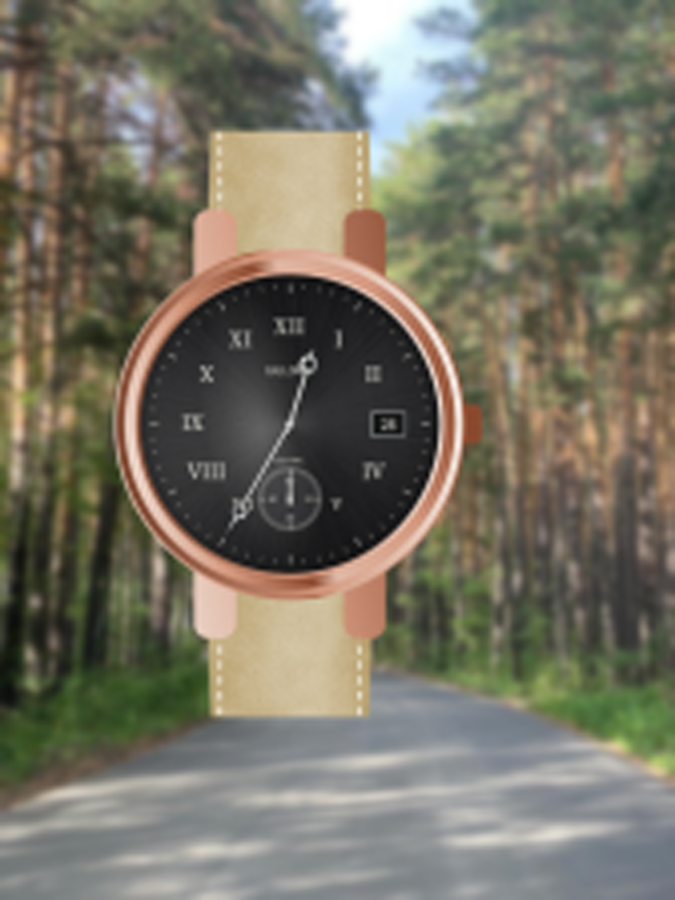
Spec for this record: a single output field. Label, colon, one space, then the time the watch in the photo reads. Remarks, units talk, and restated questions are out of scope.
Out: 12:35
